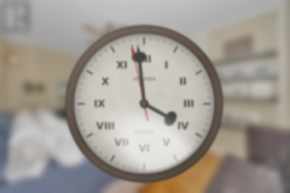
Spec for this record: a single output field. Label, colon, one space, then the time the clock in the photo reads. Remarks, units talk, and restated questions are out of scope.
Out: 3:58:58
